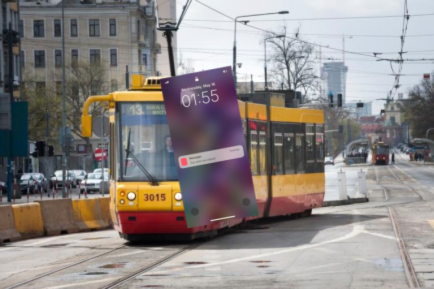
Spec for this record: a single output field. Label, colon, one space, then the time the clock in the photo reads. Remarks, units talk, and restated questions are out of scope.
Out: 1:55
